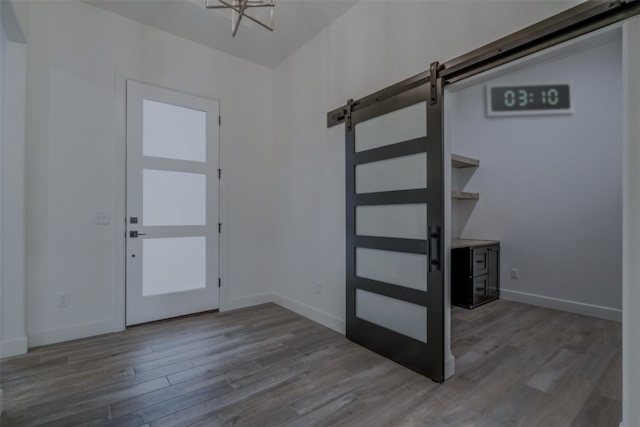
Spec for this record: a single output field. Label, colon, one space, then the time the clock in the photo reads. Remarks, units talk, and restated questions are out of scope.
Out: 3:10
